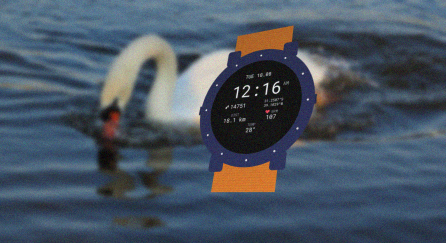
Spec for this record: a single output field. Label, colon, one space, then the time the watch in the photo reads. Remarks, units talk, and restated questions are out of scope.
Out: 12:16
